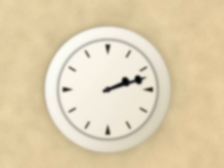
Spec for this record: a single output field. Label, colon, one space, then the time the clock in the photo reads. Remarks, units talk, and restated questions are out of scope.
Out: 2:12
